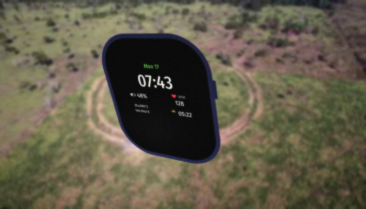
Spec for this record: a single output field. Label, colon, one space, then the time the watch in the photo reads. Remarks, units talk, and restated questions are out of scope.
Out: 7:43
